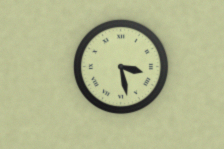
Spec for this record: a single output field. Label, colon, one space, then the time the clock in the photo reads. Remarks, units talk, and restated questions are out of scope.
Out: 3:28
